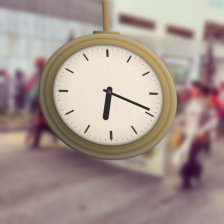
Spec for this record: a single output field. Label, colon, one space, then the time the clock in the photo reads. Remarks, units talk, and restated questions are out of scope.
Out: 6:19
